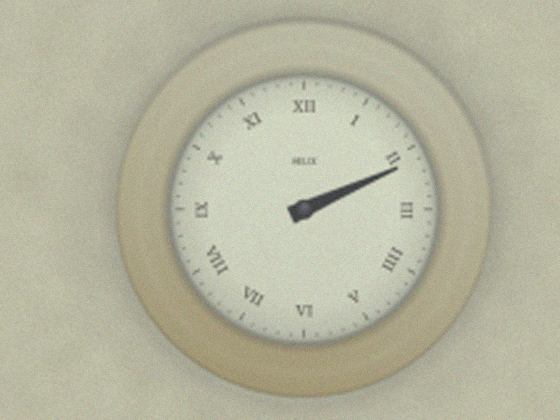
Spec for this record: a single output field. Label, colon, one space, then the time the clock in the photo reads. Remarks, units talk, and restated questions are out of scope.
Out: 2:11
